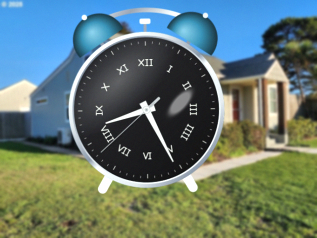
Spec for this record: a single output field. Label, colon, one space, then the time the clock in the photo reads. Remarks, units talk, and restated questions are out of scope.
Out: 8:25:38
